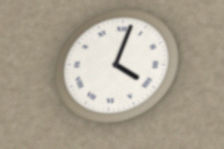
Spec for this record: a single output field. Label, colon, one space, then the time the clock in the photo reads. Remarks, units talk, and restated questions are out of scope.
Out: 4:02
